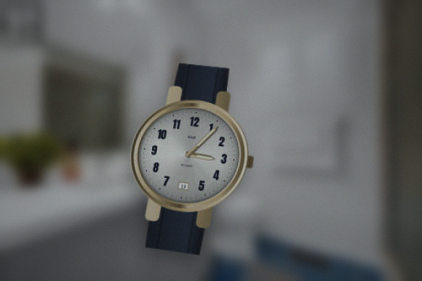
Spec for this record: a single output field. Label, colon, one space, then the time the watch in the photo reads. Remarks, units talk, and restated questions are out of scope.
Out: 3:06
